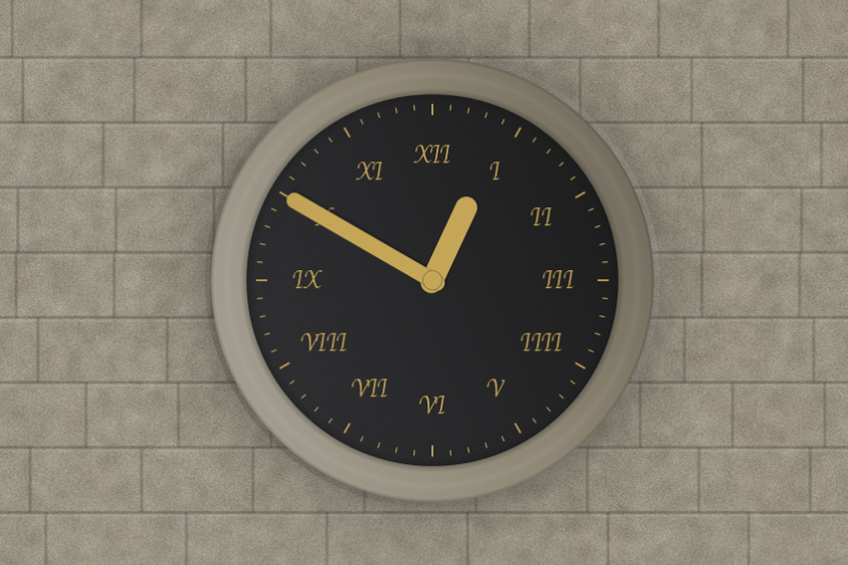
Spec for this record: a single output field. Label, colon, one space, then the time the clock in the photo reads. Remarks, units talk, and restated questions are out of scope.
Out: 12:50
